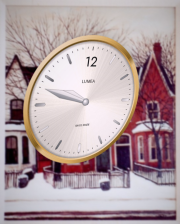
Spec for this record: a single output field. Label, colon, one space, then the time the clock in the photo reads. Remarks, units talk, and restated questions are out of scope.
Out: 9:48
